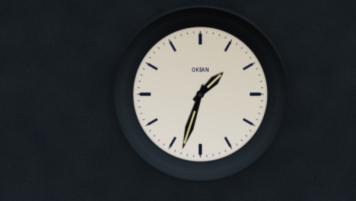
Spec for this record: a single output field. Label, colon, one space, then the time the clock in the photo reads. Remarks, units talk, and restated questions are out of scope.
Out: 1:33
